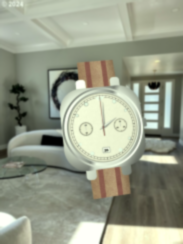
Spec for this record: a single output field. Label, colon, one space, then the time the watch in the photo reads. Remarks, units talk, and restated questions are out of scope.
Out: 2:01
